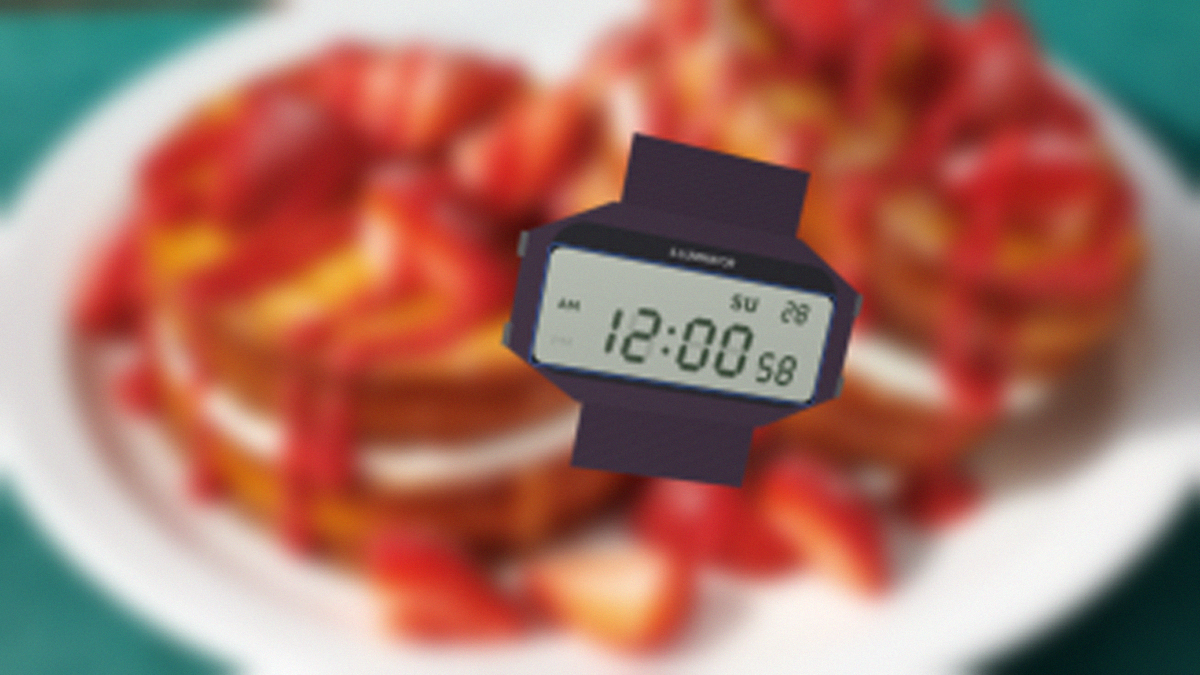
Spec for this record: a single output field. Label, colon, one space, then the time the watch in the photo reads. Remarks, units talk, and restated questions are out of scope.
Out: 12:00:58
